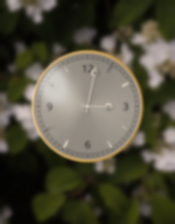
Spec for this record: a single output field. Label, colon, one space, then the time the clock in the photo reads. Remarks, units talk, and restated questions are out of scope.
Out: 3:02
